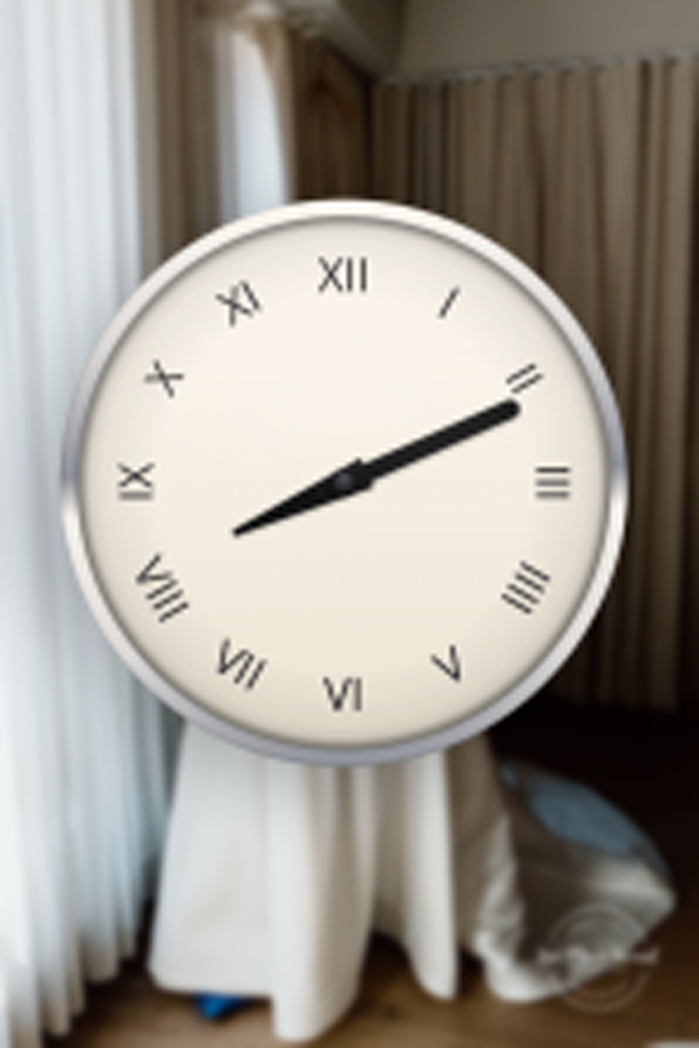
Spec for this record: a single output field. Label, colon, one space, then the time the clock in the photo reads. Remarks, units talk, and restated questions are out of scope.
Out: 8:11
